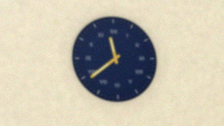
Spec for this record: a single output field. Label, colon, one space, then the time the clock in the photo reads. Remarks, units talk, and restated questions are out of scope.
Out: 11:39
